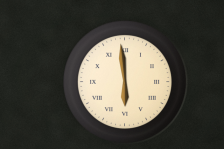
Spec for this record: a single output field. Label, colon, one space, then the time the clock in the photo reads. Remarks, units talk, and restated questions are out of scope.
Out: 5:59
